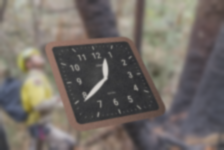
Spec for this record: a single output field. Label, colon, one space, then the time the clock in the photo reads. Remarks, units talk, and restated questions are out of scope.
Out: 12:39
